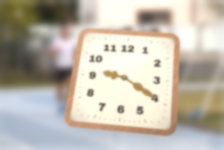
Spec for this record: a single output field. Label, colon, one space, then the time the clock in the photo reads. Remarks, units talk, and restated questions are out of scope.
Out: 9:20
